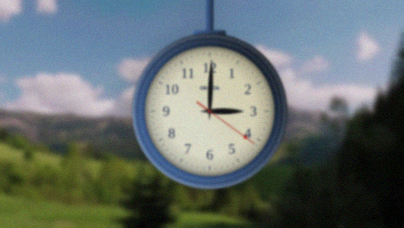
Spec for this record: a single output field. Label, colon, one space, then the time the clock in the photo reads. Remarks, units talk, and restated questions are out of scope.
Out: 3:00:21
